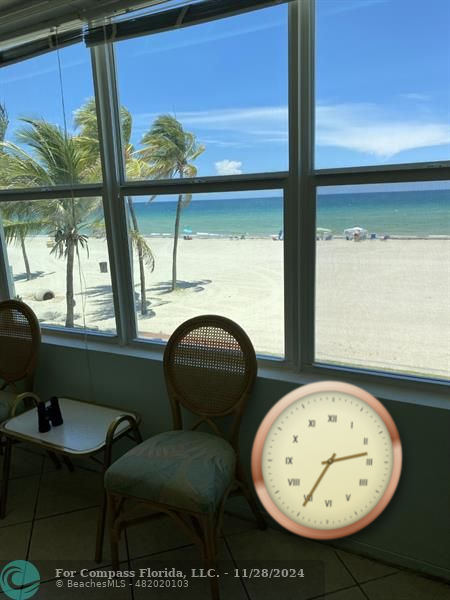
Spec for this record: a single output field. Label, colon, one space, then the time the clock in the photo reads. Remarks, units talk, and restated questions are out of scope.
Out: 2:35
